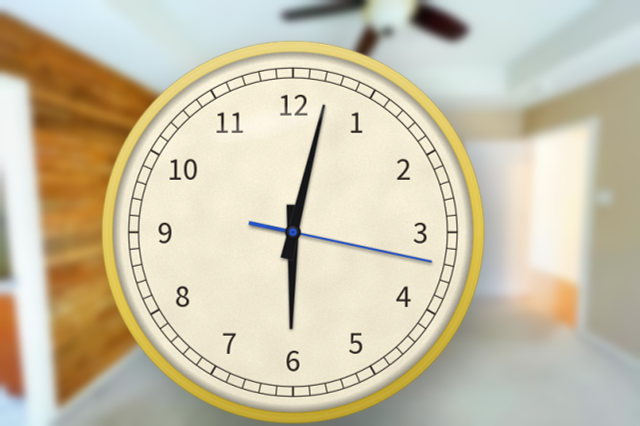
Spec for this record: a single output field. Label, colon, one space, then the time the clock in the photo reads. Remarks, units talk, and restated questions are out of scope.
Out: 6:02:17
